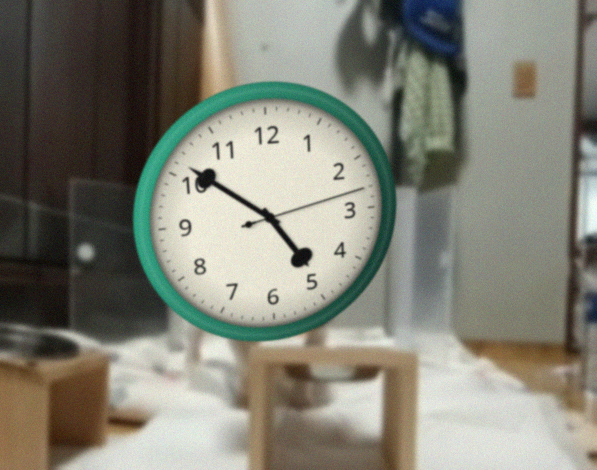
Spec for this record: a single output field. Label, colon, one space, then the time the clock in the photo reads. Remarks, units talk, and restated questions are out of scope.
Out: 4:51:13
